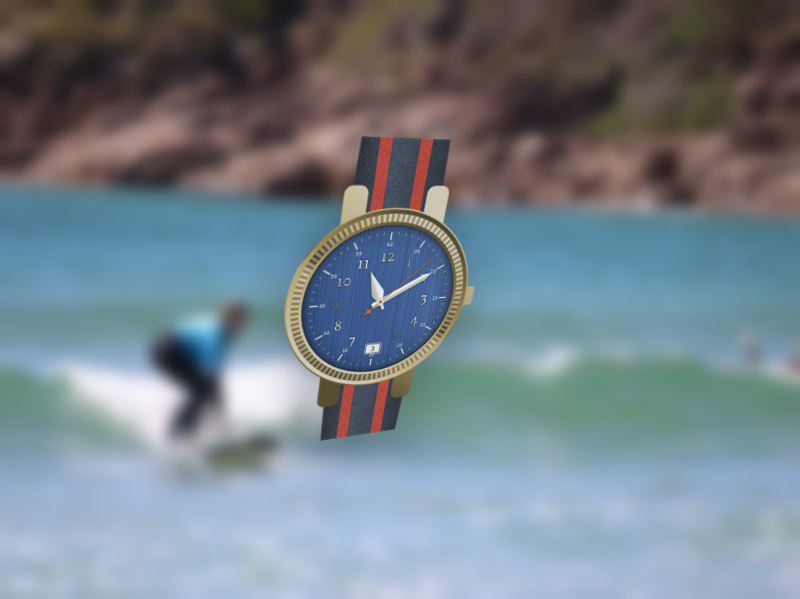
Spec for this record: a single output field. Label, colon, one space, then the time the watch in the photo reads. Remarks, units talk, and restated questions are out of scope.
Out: 11:10:08
